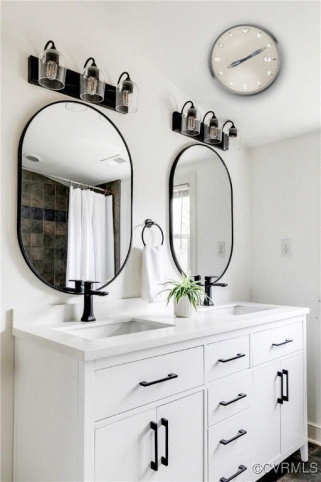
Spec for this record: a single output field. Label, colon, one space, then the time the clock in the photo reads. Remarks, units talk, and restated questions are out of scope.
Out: 8:10
